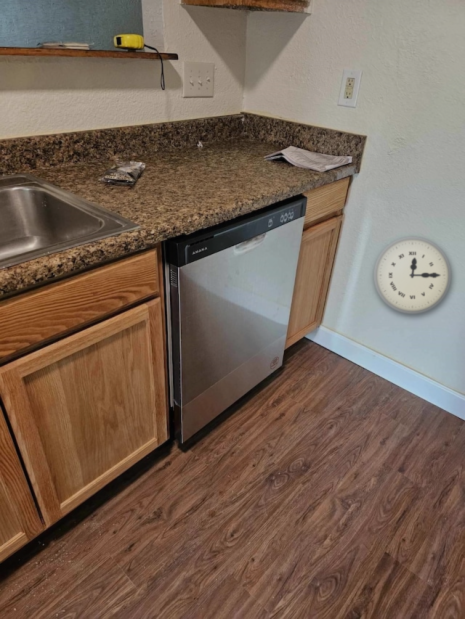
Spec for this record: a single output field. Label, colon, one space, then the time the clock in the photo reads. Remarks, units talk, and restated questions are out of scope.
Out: 12:15
